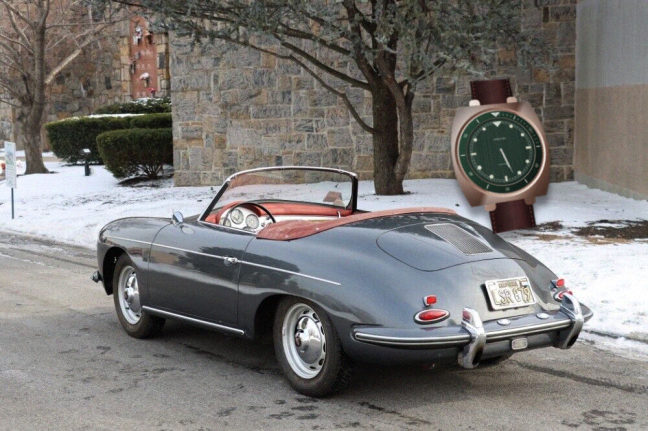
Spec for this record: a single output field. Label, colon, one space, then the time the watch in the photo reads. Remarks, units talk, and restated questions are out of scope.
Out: 5:27
